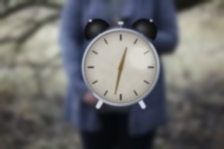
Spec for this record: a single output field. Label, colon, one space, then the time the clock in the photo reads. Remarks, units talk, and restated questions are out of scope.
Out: 12:32
